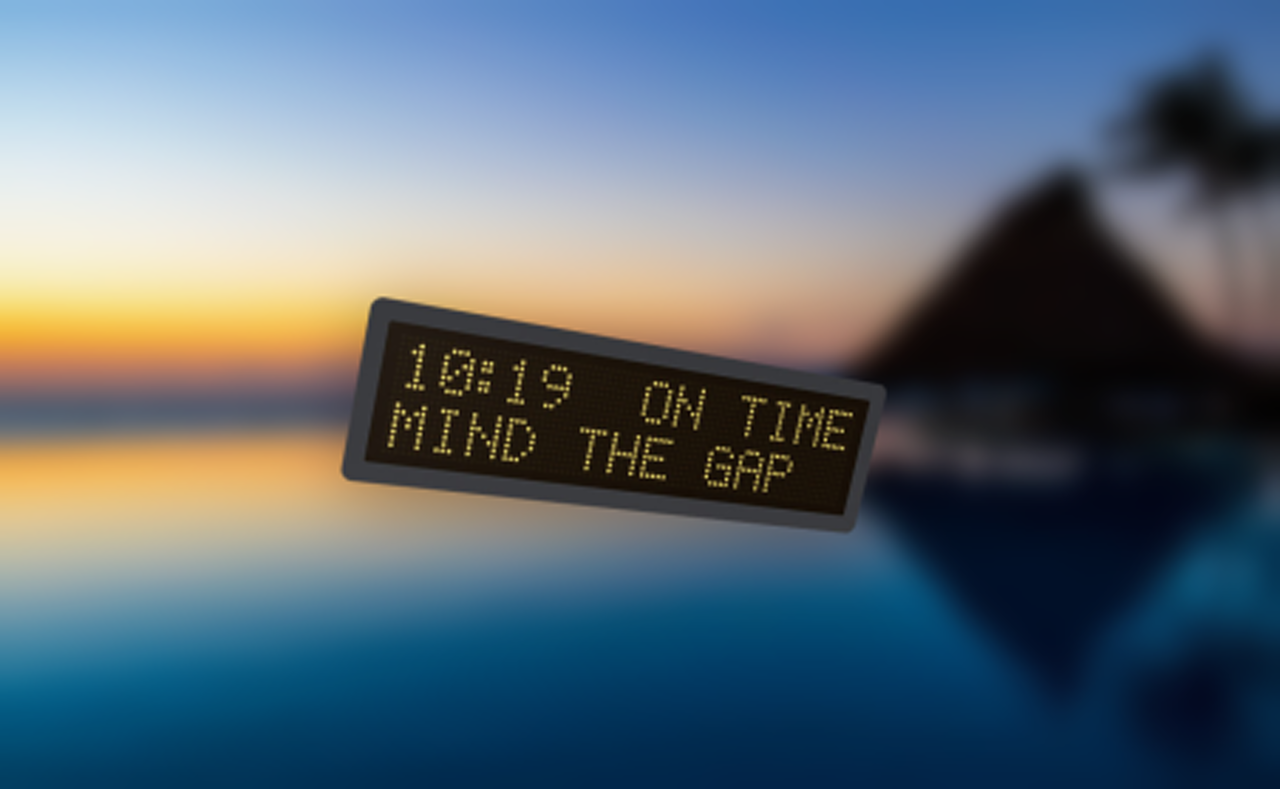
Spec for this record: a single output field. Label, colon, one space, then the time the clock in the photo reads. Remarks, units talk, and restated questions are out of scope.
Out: 10:19
